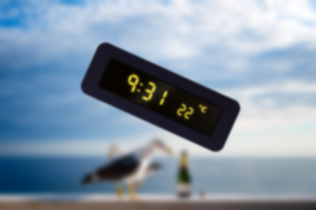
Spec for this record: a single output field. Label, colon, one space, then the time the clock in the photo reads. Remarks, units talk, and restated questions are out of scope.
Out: 9:31
